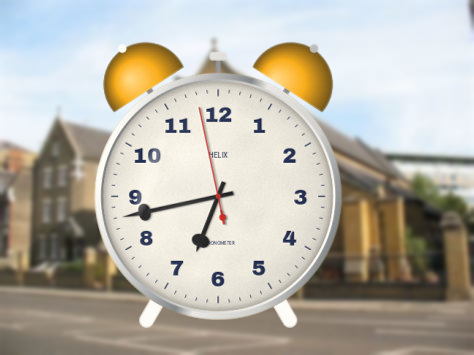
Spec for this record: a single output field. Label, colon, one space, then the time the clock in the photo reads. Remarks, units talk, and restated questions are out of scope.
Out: 6:42:58
